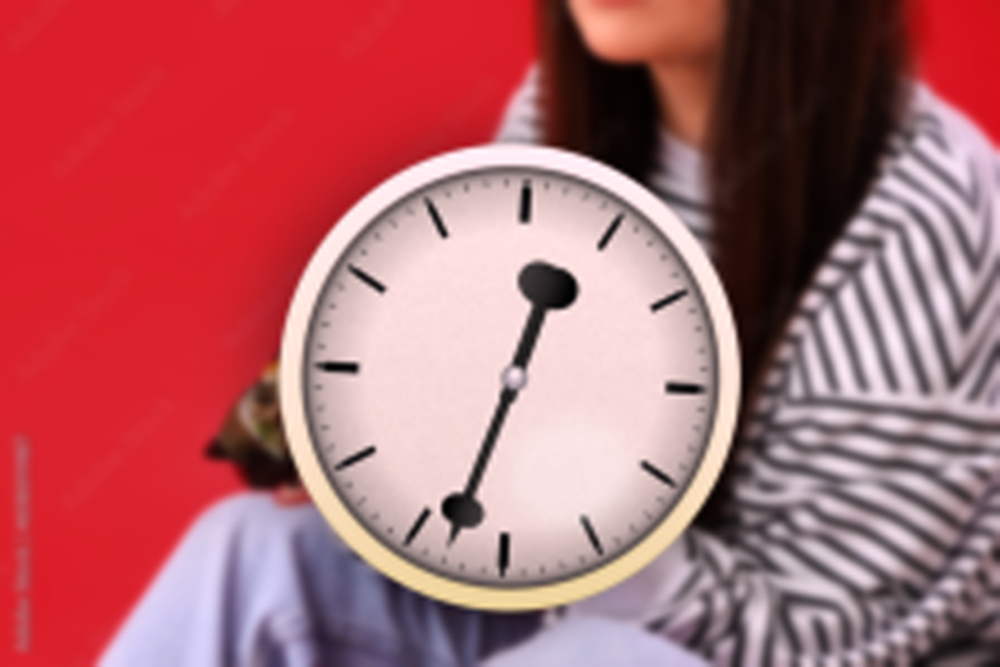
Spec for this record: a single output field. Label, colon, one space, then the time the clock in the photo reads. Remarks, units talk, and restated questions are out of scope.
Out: 12:33
